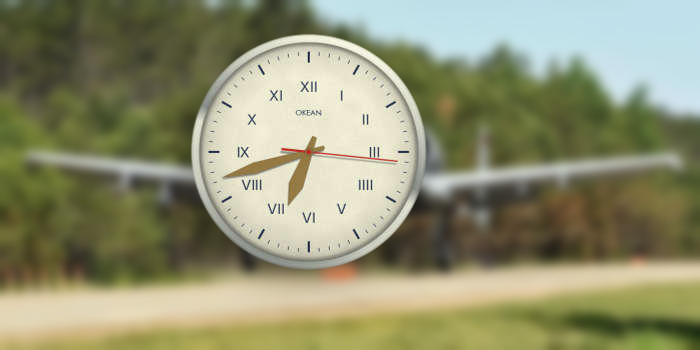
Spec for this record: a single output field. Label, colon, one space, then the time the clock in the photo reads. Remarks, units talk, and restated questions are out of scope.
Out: 6:42:16
